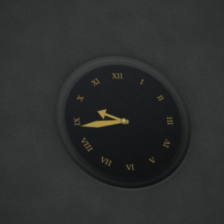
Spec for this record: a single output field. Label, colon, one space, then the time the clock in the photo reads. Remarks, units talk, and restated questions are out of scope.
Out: 9:44
